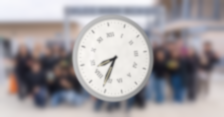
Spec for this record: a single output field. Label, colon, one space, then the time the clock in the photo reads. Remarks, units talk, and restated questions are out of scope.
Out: 8:36
